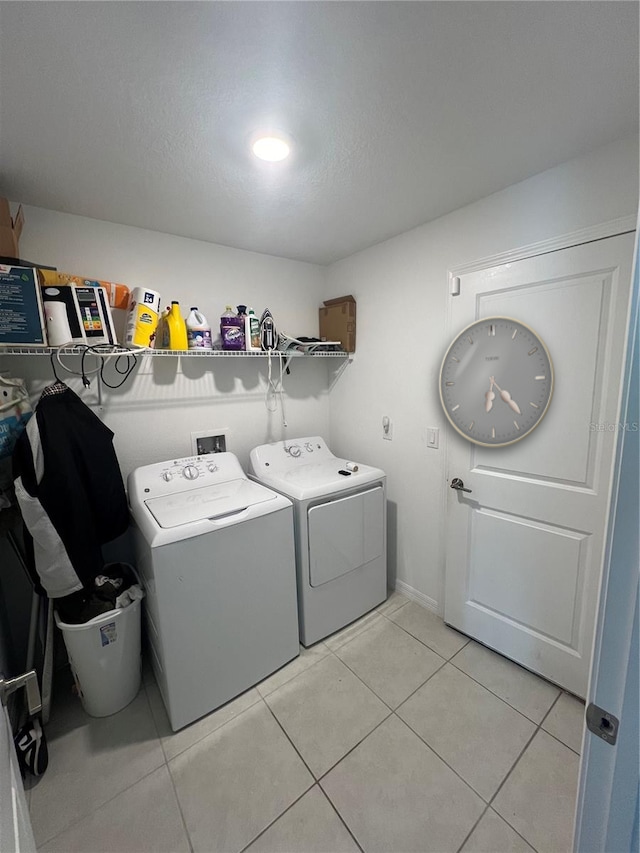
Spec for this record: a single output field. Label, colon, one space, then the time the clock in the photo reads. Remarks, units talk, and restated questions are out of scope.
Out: 6:23
